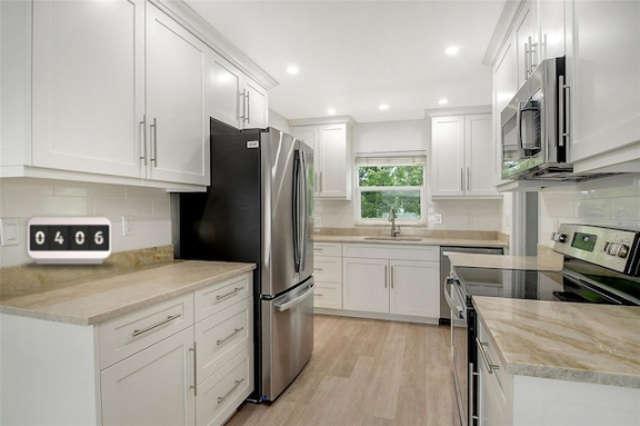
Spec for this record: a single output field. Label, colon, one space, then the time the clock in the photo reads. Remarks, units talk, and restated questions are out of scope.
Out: 4:06
